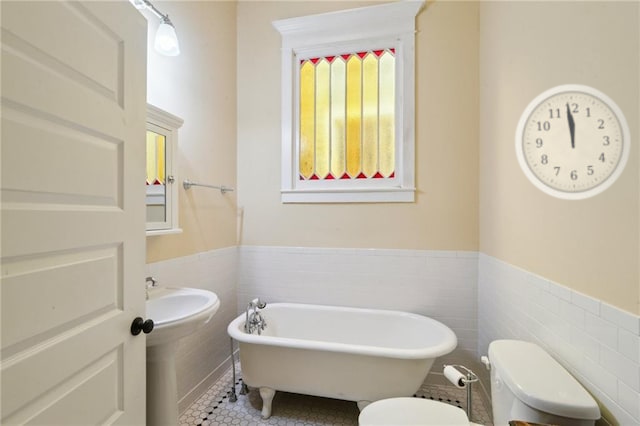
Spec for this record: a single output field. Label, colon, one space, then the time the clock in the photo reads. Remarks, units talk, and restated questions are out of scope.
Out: 11:59
